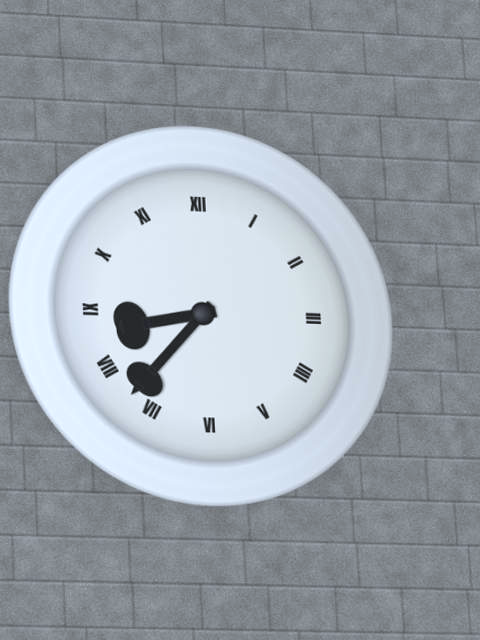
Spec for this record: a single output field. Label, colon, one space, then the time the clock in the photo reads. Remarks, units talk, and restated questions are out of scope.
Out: 8:37
